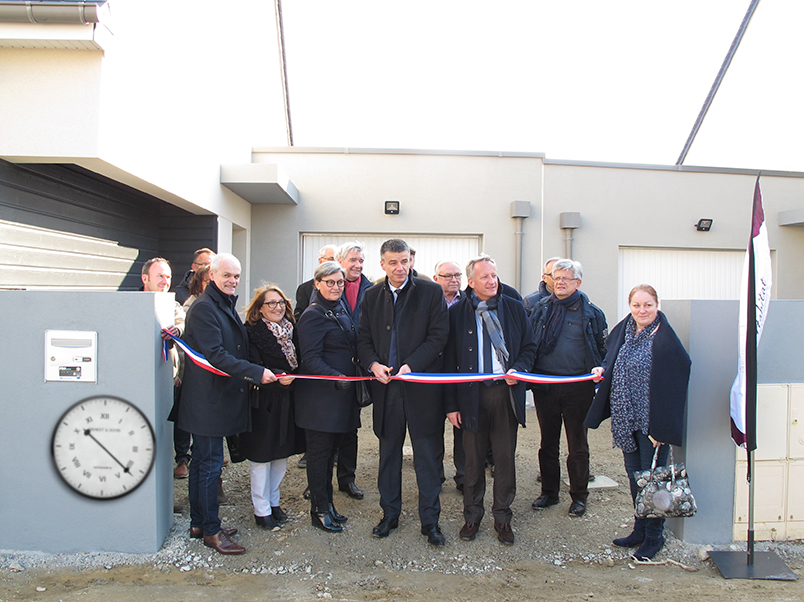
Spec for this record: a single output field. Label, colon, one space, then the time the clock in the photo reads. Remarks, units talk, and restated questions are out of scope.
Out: 10:22
